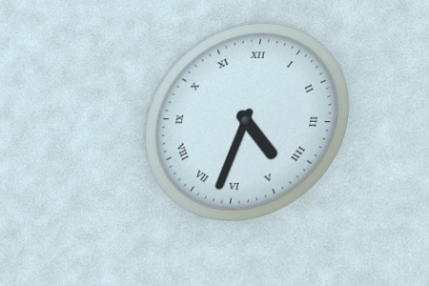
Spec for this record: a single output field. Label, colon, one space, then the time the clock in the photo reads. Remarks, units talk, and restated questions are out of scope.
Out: 4:32
